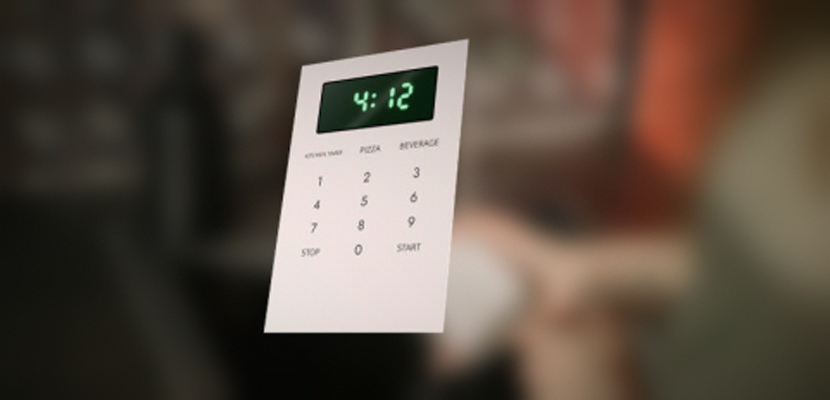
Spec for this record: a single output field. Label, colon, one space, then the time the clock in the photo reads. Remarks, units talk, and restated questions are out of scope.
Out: 4:12
